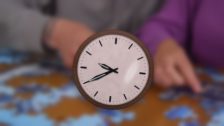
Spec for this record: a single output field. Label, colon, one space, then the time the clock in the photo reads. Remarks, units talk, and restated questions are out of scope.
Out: 9:40
